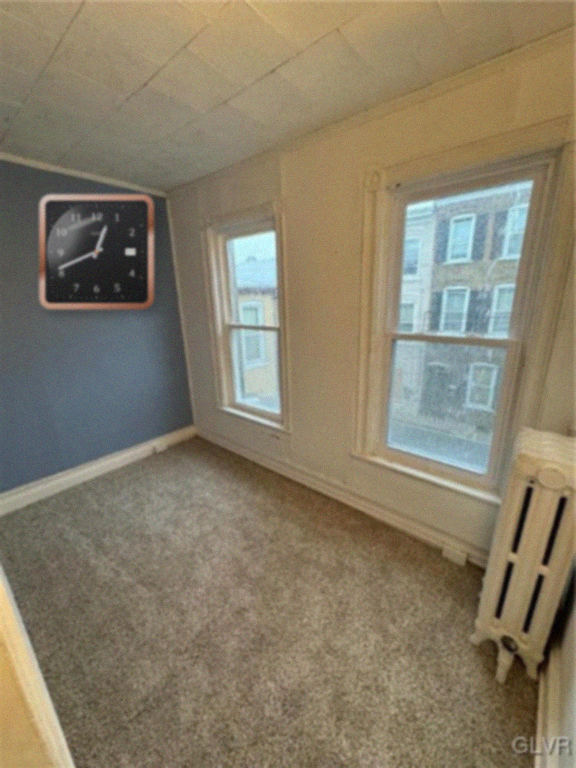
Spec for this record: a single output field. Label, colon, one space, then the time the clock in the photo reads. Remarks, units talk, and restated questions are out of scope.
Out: 12:41
